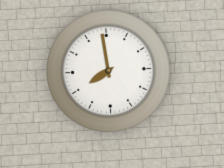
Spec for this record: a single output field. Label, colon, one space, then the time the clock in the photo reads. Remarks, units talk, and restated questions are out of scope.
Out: 7:59
